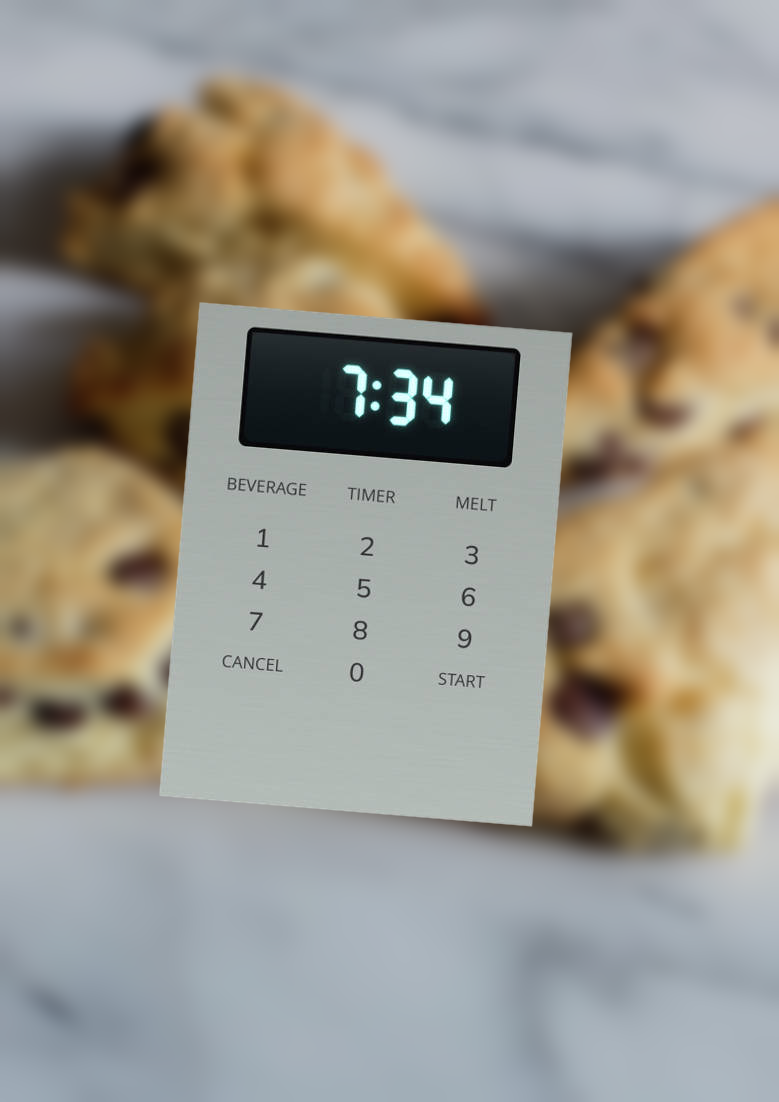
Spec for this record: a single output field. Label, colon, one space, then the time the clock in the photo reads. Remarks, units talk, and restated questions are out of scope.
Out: 7:34
